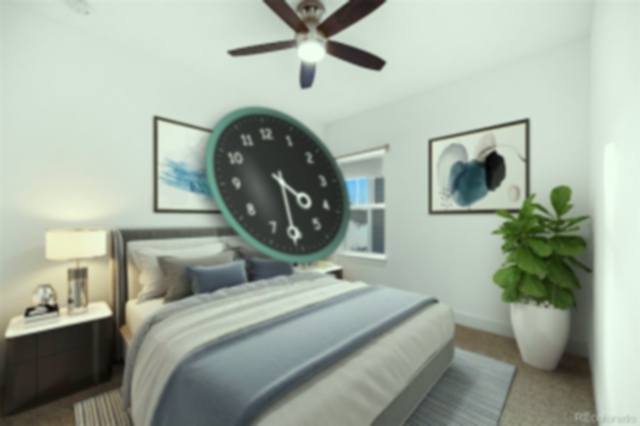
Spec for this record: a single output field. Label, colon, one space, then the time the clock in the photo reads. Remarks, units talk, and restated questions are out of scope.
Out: 4:31
